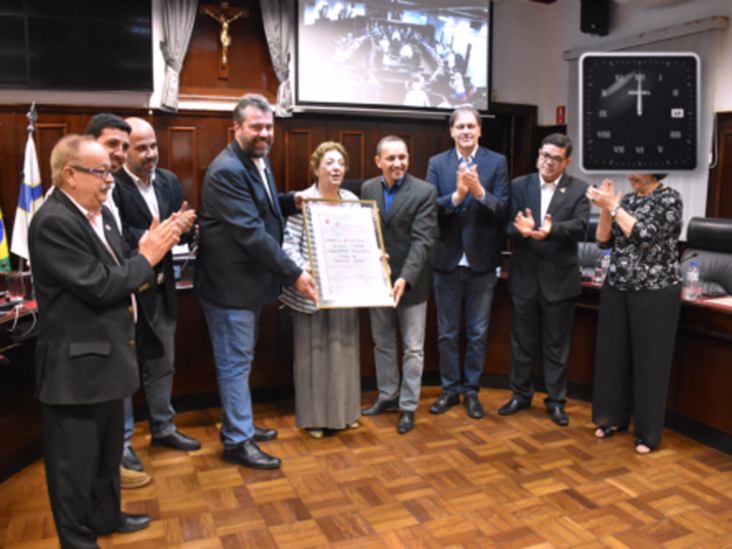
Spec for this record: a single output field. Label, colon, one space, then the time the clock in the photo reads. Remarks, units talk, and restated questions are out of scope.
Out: 12:00
